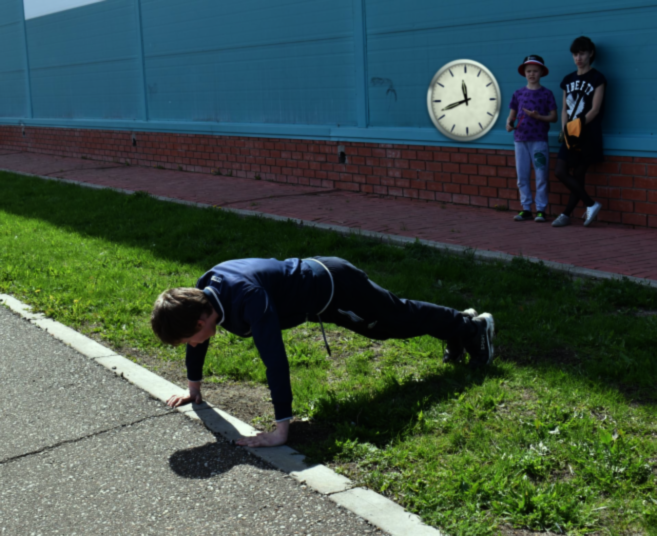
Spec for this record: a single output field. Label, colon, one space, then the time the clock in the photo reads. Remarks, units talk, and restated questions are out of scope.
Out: 11:42
